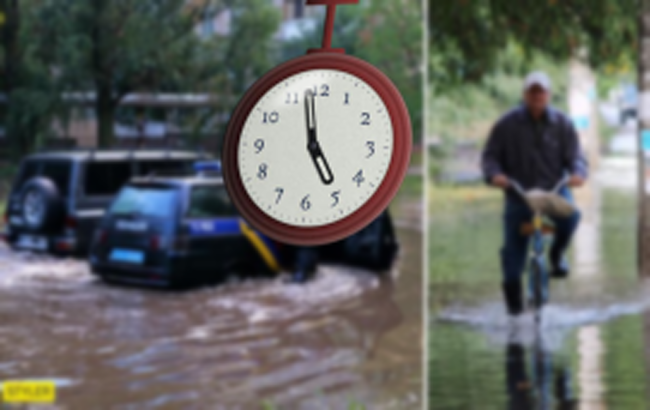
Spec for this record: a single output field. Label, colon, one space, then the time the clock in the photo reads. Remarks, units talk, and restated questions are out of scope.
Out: 4:58
